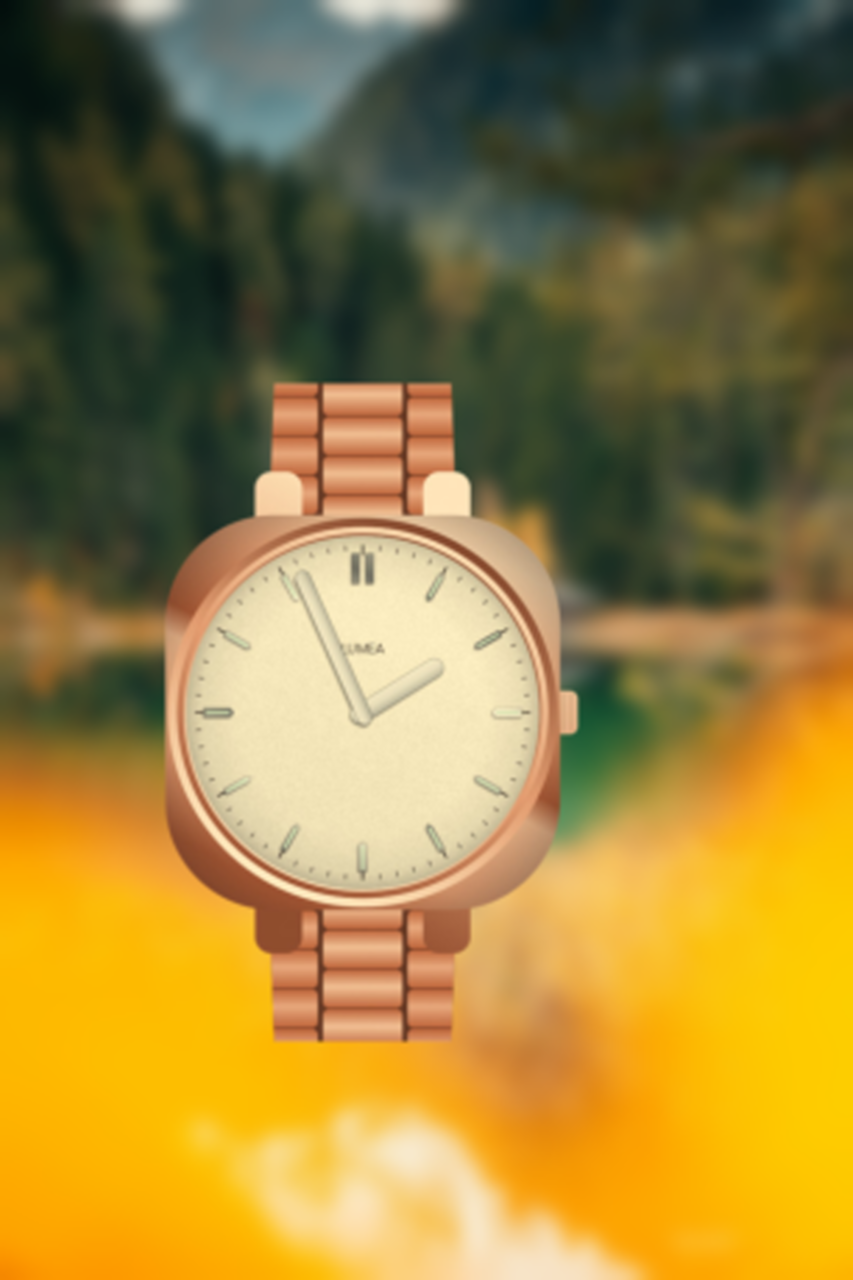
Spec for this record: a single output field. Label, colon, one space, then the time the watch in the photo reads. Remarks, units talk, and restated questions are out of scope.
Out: 1:56
